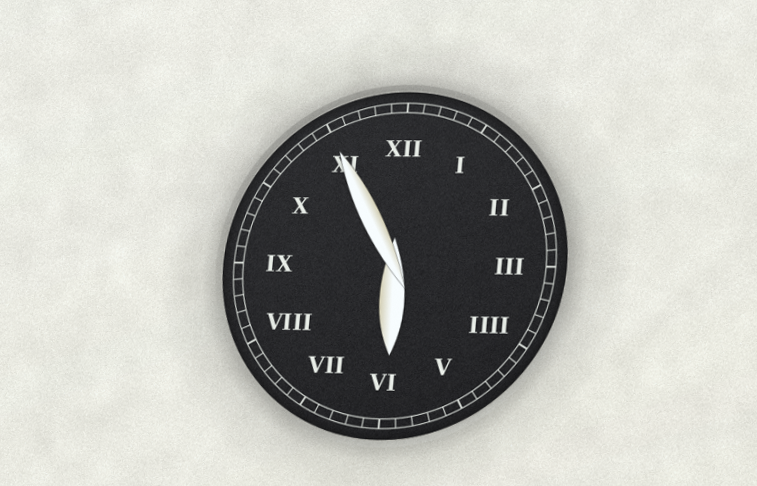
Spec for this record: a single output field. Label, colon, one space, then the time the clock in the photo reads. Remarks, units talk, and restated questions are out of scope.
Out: 5:55
